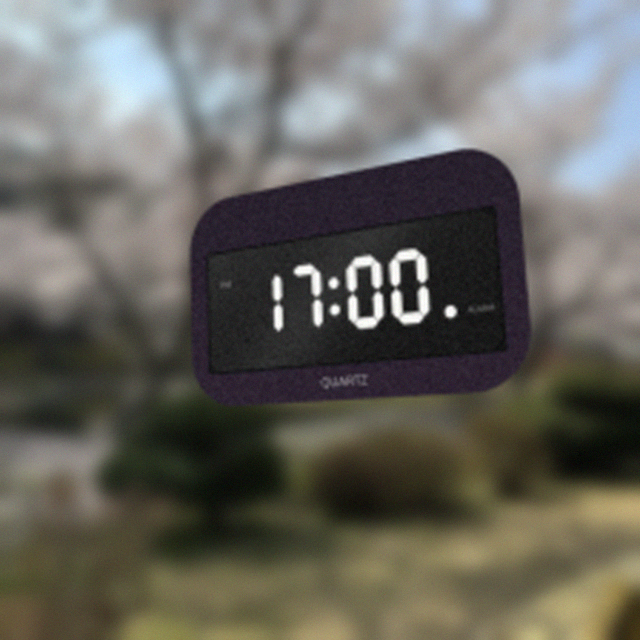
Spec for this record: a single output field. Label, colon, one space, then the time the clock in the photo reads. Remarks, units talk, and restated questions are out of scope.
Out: 17:00
